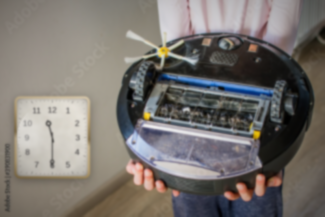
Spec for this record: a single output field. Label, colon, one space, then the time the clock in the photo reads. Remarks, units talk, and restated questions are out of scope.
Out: 11:30
